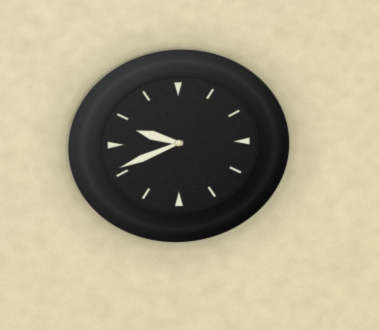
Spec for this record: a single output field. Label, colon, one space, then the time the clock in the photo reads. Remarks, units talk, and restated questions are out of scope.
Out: 9:41
